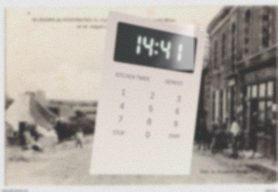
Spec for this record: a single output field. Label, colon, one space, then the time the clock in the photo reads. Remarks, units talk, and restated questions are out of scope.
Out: 14:41
